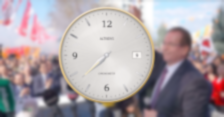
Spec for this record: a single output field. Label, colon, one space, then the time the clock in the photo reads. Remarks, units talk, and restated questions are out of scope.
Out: 7:38
